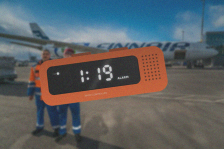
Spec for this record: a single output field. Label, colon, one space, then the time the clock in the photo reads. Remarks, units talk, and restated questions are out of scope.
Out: 1:19
